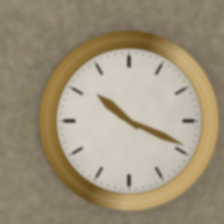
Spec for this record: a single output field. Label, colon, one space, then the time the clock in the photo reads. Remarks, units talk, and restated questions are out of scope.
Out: 10:19
